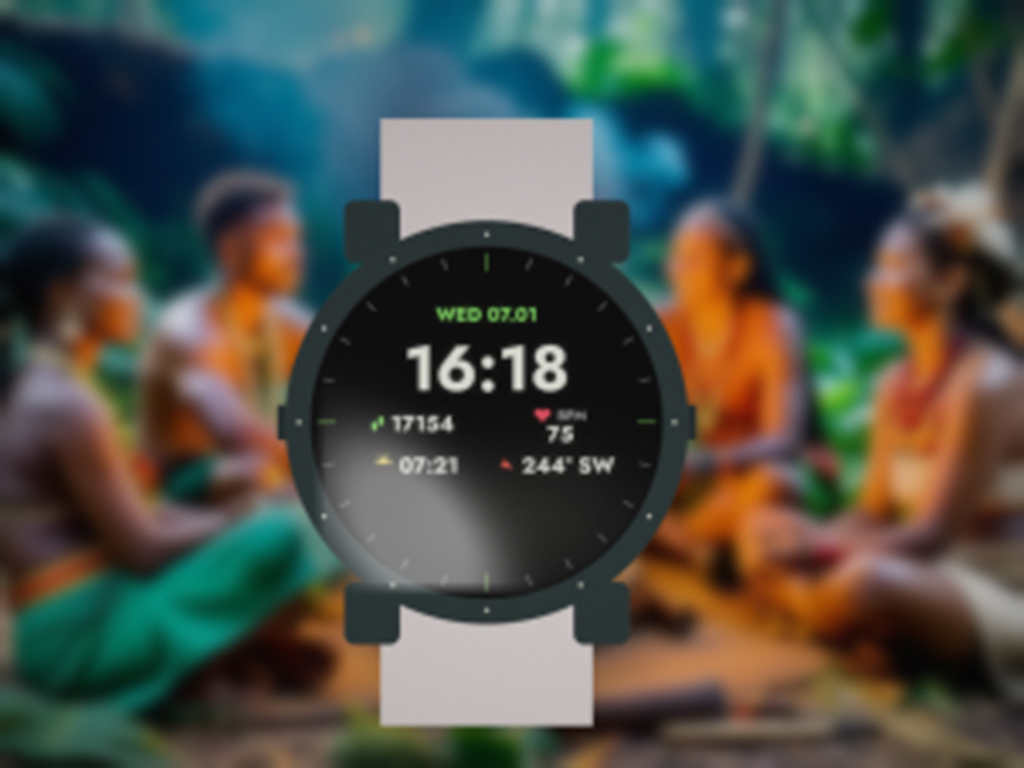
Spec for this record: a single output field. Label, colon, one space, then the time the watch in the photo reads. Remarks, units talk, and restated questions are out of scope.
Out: 16:18
